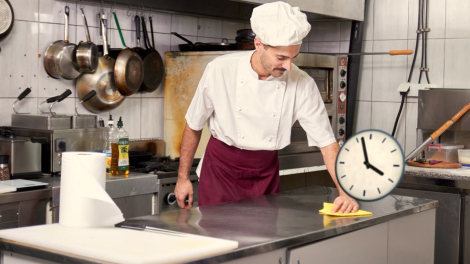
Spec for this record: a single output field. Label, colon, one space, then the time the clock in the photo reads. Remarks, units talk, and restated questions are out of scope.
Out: 3:57
